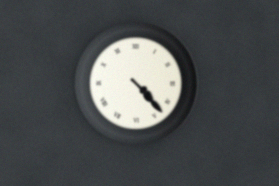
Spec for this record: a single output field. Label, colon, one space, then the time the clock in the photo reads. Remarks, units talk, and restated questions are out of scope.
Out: 4:23
